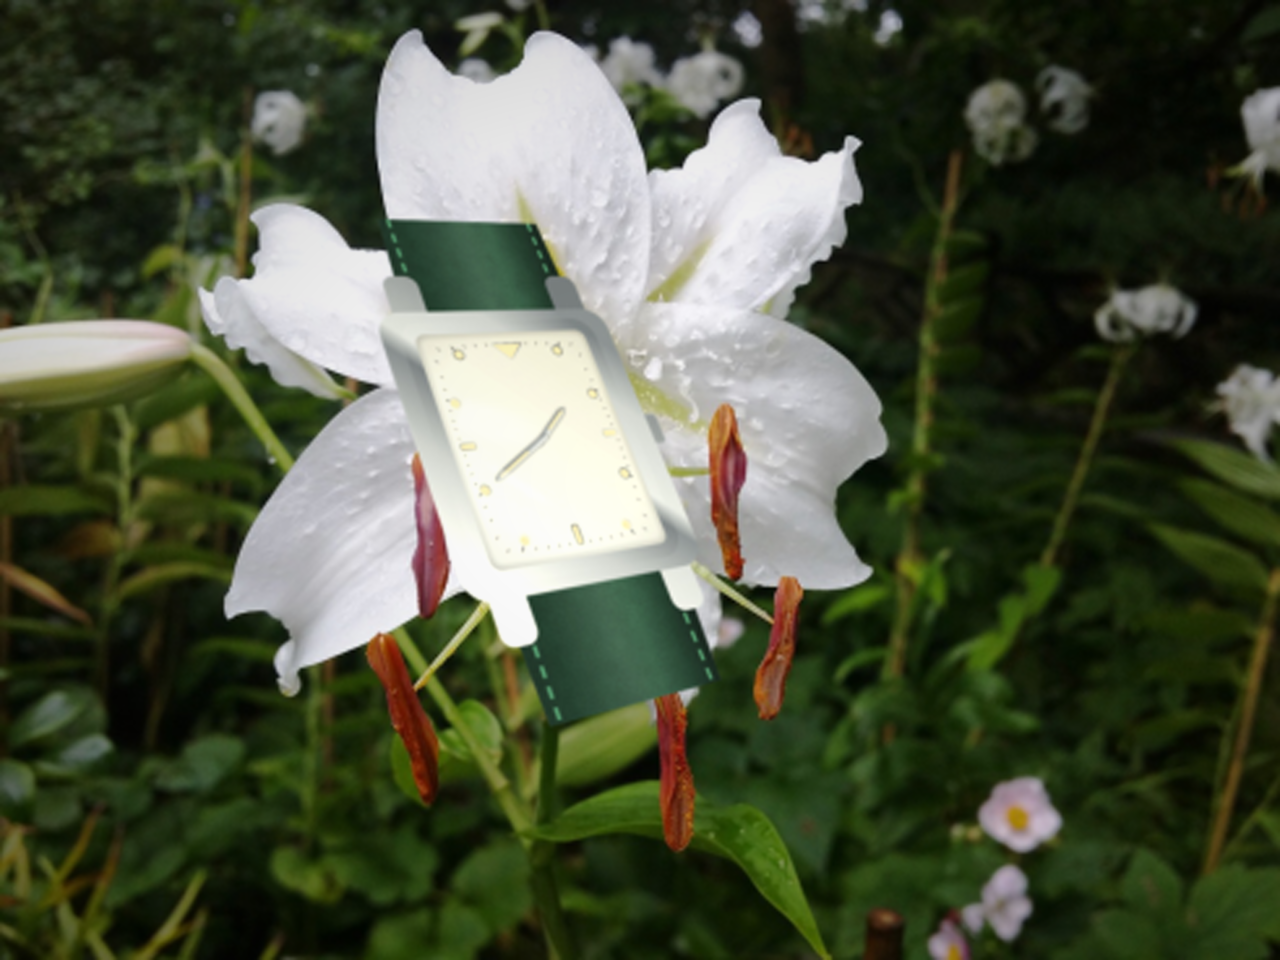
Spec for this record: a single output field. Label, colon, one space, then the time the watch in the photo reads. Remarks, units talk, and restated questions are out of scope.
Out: 1:40
